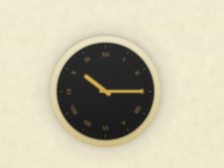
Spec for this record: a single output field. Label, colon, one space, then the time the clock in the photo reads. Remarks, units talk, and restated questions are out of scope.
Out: 10:15
